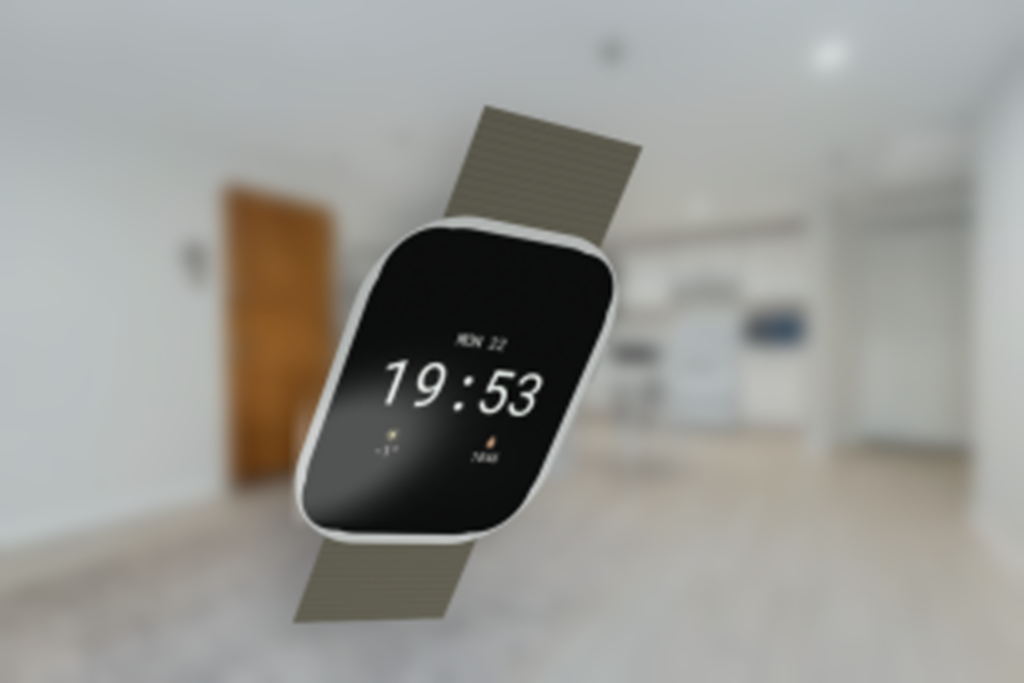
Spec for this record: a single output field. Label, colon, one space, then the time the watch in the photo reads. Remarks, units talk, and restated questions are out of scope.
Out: 19:53
